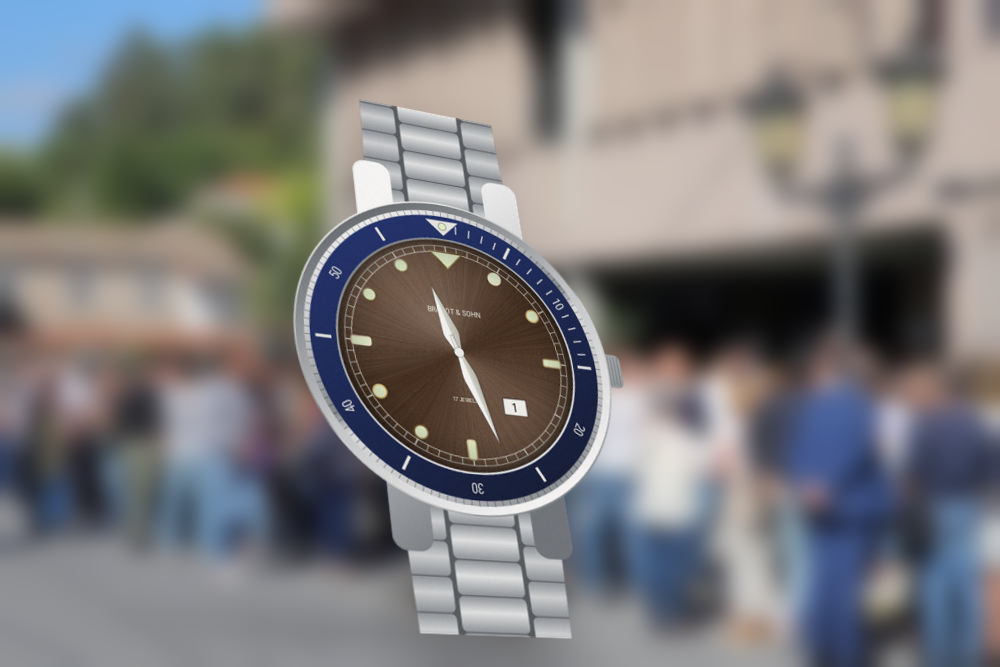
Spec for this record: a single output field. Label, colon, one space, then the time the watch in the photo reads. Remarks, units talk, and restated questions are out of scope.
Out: 11:27
